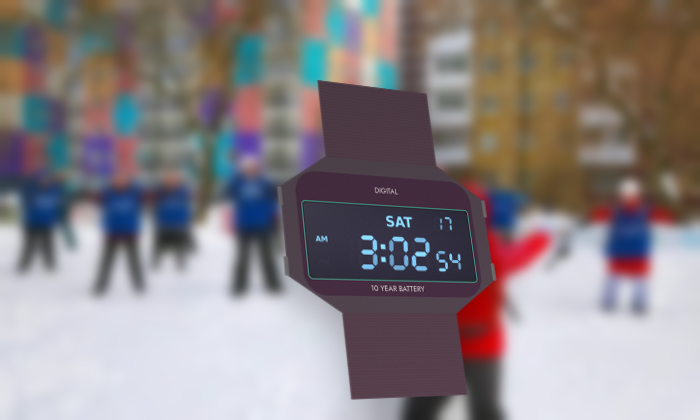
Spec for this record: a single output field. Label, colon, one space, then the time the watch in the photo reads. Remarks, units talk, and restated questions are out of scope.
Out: 3:02:54
